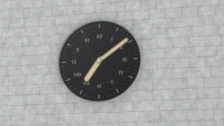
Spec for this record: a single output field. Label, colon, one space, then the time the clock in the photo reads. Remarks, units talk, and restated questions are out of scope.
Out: 7:09
